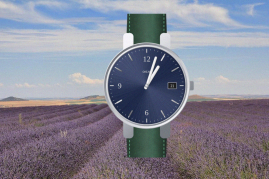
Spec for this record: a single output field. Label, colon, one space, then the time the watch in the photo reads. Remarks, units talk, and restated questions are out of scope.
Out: 1:03
